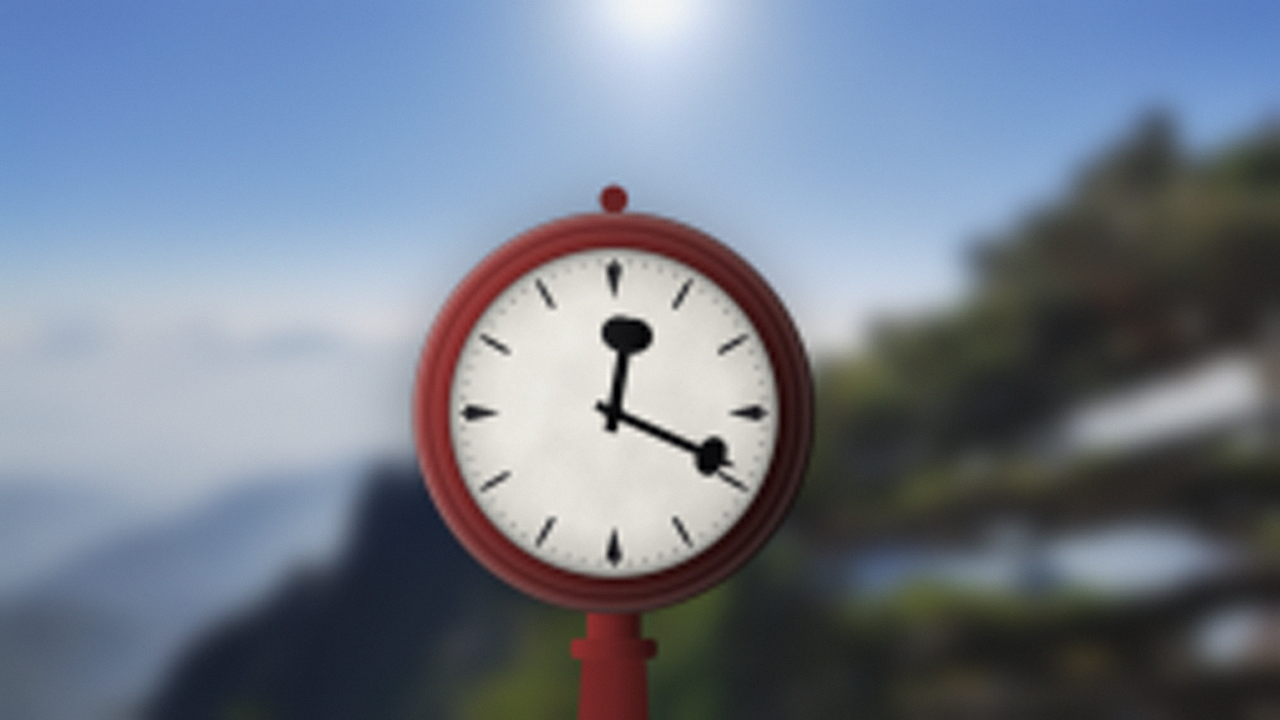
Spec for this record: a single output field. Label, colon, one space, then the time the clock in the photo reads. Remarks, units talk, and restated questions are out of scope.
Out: 12:19
